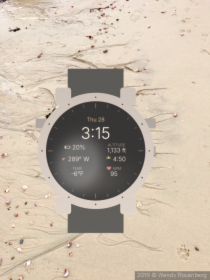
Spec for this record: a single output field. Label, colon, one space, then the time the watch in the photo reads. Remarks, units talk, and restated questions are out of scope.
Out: 3:15
